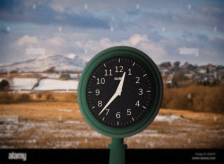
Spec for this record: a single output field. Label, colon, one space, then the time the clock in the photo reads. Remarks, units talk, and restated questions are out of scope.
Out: 12:37
